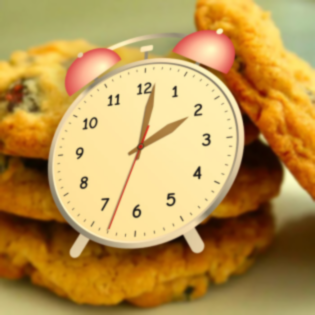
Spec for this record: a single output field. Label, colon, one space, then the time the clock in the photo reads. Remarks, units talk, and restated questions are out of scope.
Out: 2:01:33
